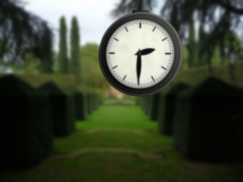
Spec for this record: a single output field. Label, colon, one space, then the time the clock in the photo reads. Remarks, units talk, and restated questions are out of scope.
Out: 2:30
